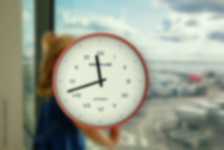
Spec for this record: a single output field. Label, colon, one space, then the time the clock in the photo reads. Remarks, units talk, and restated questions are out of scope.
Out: 11:42
